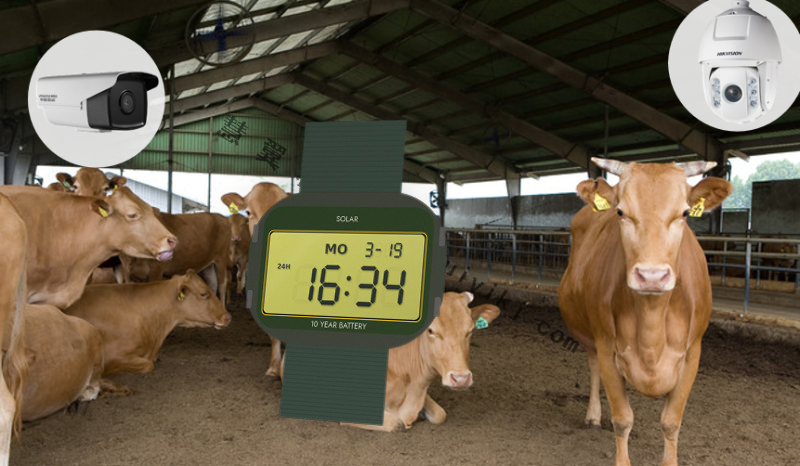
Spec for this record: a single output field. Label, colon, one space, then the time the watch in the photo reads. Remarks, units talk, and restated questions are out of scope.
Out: 16:34
